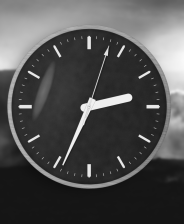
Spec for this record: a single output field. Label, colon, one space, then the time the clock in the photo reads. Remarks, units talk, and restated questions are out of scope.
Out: 2:34:03
